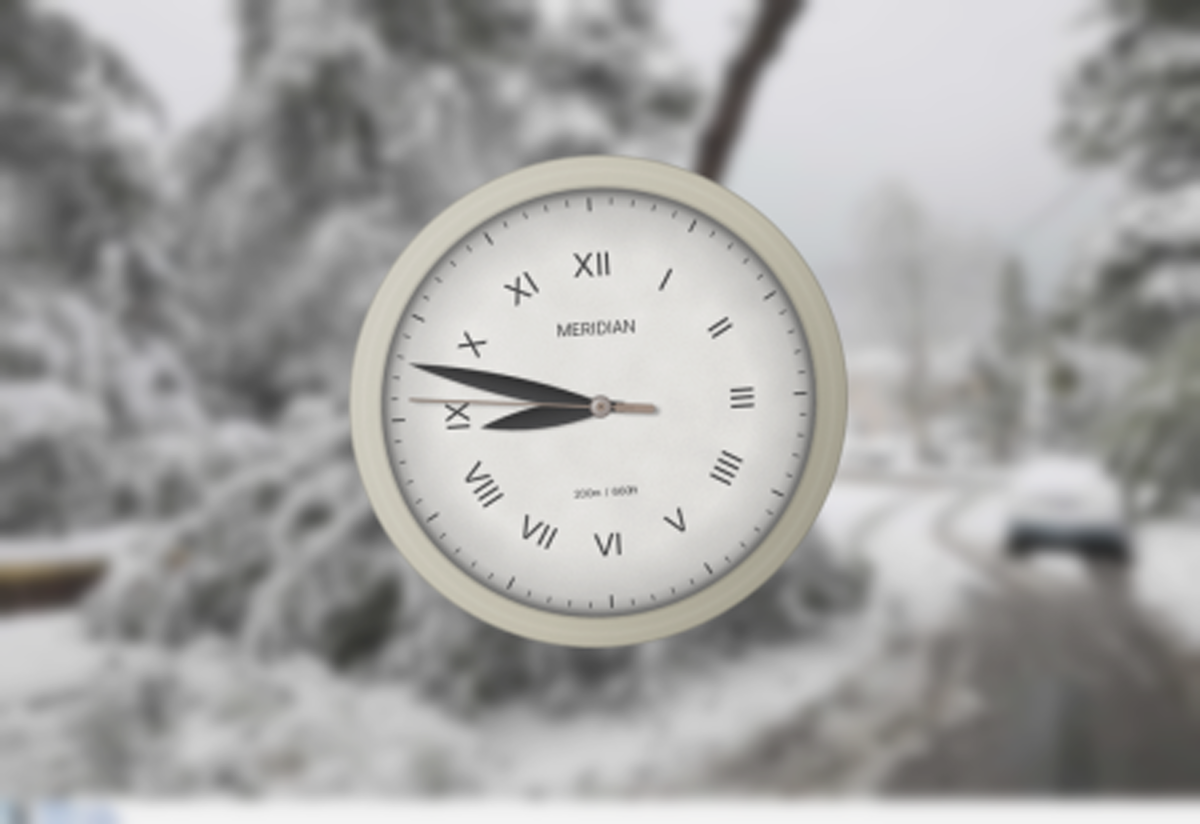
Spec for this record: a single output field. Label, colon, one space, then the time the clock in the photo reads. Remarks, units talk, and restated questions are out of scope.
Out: 8:47:46
